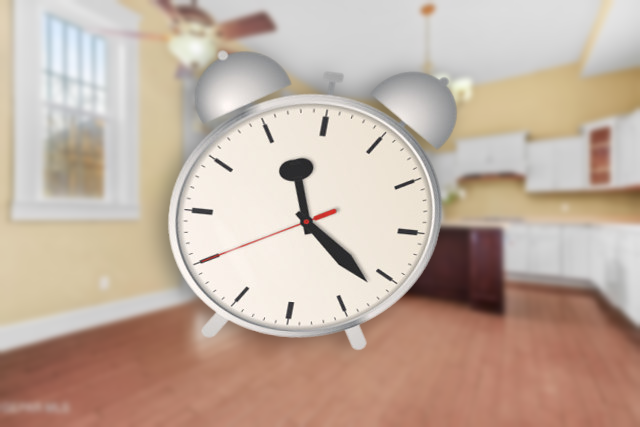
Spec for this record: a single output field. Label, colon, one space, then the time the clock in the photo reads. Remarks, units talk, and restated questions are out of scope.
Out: 11:21:40
